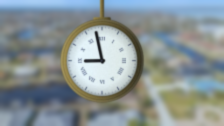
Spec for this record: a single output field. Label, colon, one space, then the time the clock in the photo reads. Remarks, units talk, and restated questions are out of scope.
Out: 8:58
